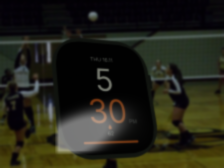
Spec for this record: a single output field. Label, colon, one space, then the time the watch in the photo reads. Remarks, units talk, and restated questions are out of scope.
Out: 5:30
